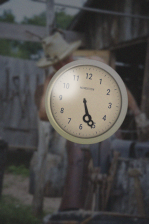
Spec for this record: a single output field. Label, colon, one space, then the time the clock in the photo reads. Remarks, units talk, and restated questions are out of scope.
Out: 5:26
